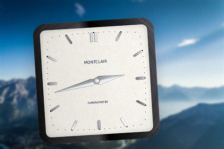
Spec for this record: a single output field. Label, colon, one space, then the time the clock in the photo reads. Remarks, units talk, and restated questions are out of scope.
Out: 2:43
